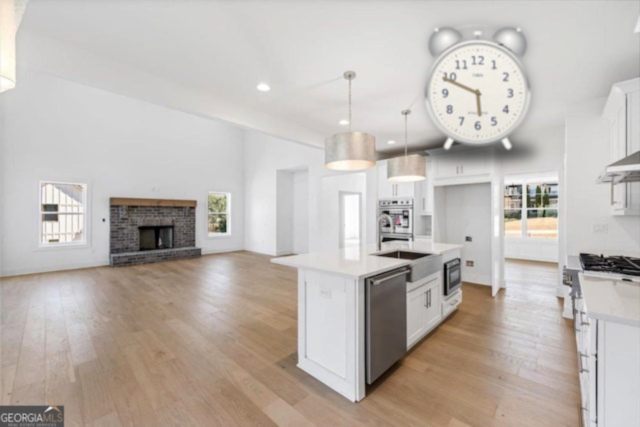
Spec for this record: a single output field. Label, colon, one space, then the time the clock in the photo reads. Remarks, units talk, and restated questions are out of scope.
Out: 5:49
